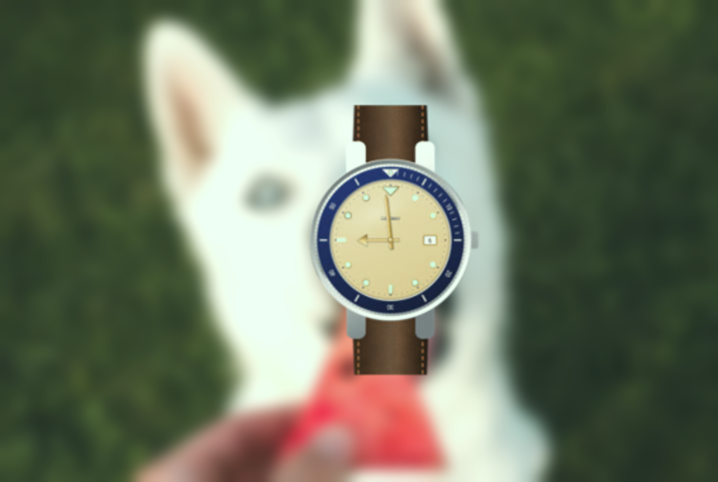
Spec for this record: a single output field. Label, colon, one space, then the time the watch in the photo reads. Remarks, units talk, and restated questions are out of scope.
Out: 8:59
